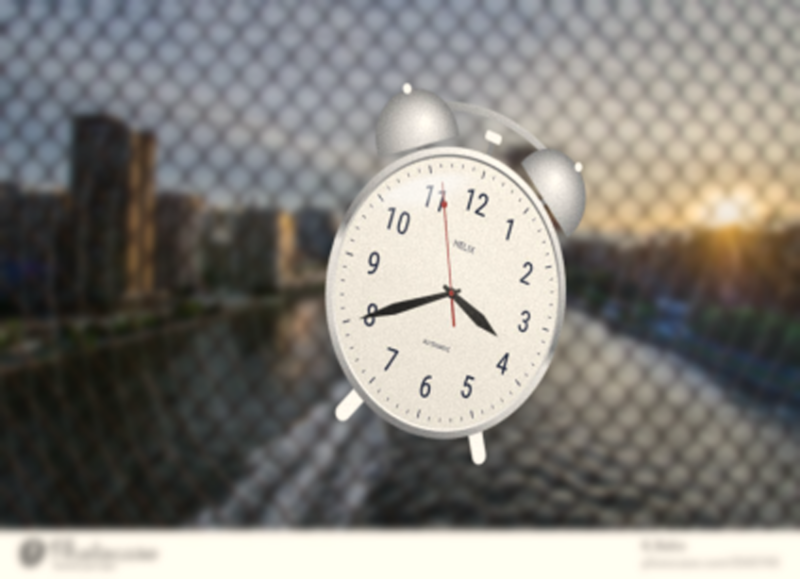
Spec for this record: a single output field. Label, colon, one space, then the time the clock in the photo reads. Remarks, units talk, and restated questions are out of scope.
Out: 3:39:56
